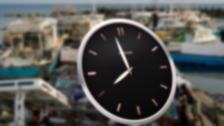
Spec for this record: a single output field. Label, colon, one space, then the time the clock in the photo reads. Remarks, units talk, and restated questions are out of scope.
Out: 7:58
